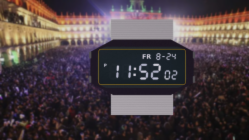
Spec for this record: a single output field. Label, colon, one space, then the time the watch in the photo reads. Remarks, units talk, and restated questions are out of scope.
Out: 11:52:02
